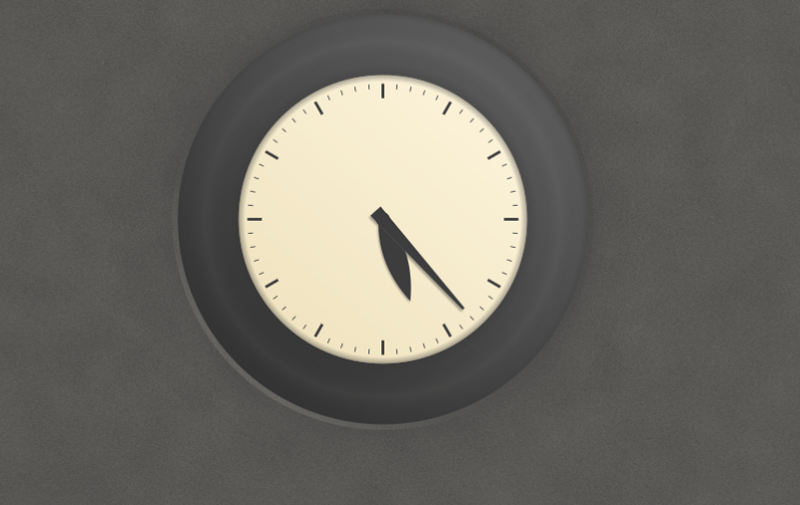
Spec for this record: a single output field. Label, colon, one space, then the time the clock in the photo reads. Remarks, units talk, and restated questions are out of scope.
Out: 5:23
